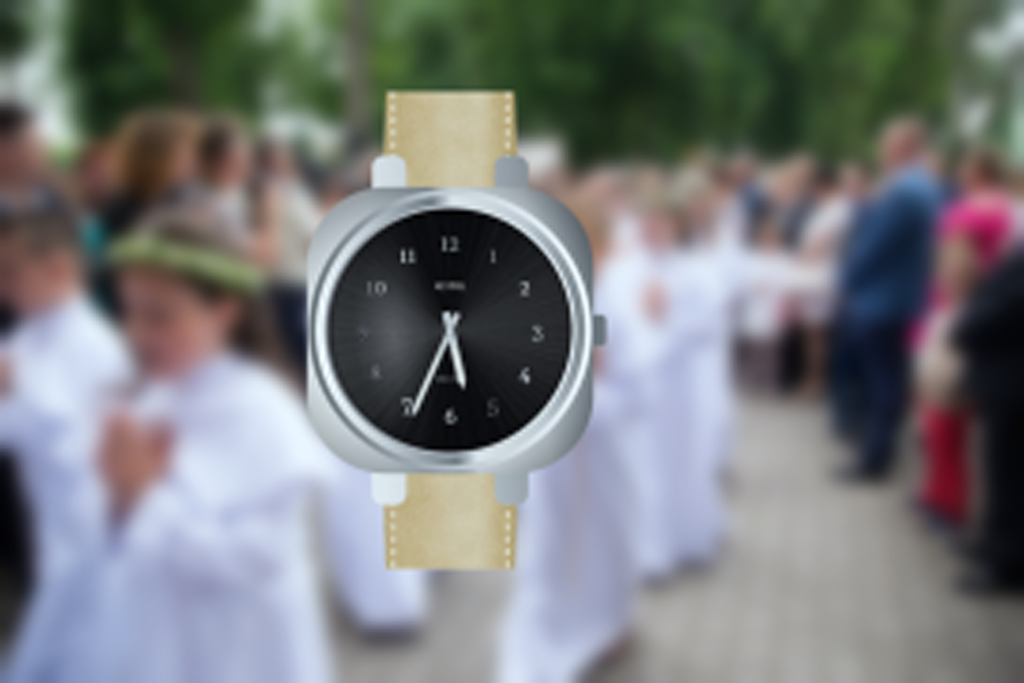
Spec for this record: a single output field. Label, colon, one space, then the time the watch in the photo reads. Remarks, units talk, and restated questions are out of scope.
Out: 5:34
